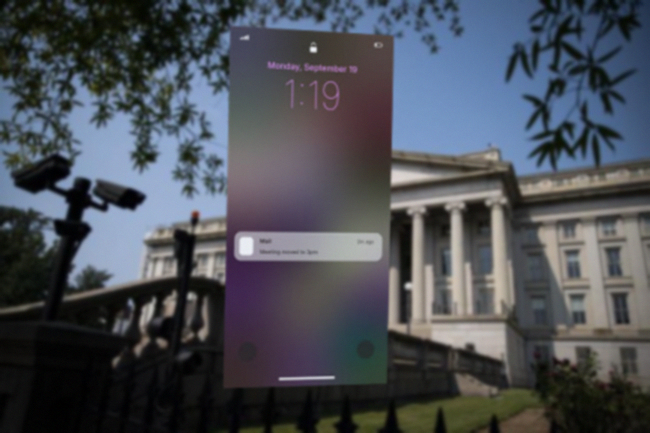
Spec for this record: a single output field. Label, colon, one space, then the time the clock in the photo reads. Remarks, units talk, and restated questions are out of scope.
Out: 1:19
